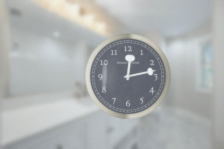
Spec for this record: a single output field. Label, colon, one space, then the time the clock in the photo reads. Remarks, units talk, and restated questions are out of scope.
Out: 12:13
